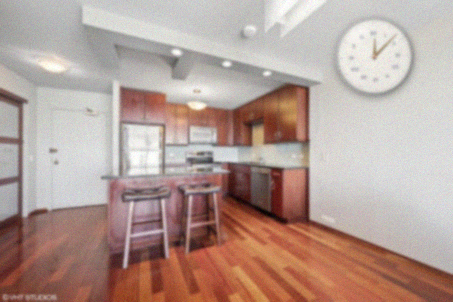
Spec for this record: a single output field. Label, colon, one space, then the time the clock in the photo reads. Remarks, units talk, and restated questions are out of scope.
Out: 12:08
